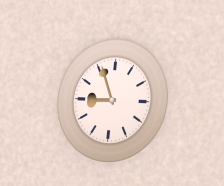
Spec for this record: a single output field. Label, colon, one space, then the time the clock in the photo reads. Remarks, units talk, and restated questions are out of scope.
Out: 8:56
